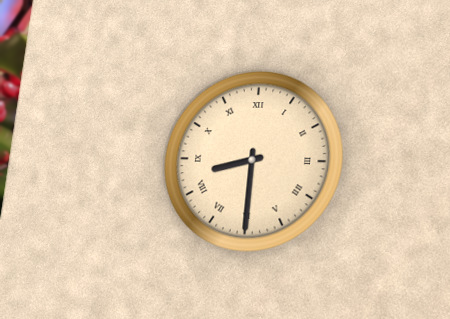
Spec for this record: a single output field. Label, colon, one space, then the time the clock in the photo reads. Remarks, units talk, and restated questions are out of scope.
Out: 8:30
